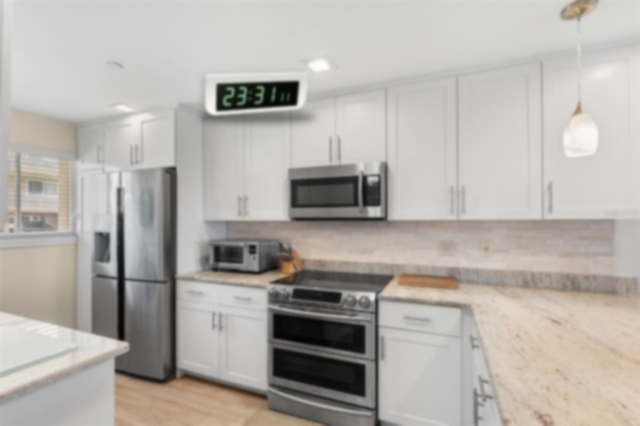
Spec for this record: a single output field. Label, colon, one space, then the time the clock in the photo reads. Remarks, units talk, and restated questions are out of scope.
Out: 23:31
